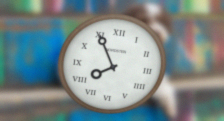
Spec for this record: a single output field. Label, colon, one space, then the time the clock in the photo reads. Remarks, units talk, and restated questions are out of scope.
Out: 7:55
